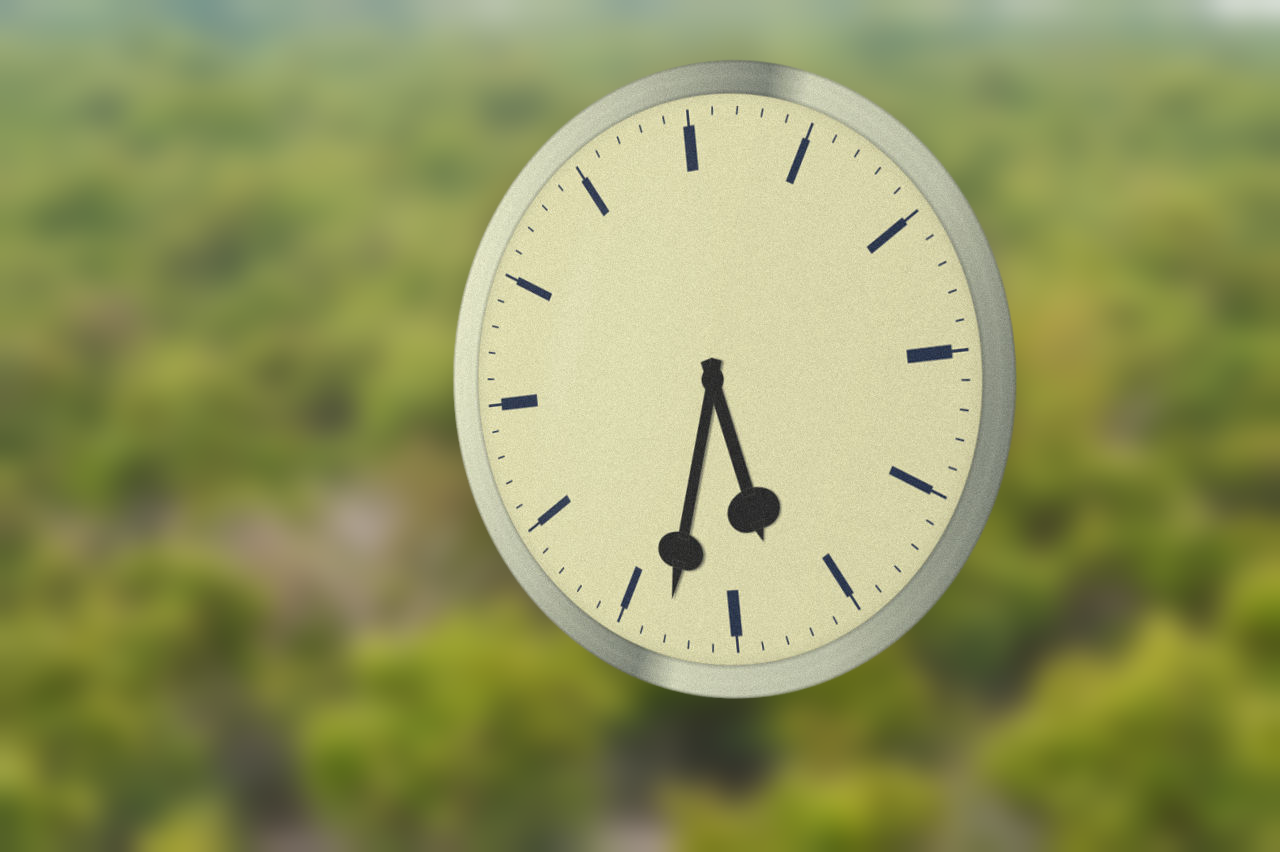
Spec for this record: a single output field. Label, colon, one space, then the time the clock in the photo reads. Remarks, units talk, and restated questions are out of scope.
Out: 5:33
